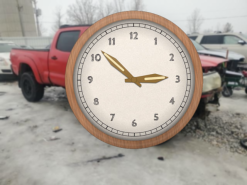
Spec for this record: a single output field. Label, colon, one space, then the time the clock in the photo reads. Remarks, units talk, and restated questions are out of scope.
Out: 2:52
